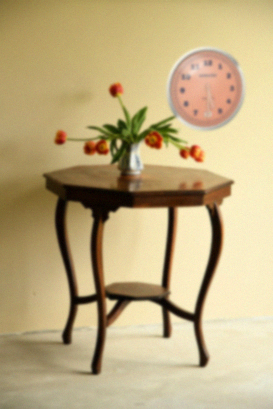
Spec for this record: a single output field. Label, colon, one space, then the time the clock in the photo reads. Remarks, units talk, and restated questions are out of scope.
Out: 5:30
